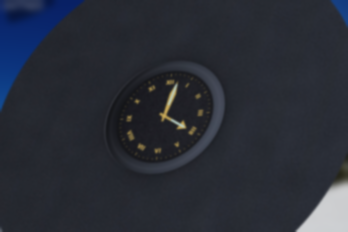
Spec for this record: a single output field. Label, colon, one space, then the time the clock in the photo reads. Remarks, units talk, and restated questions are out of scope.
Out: 4:02
